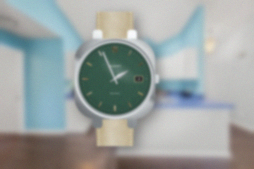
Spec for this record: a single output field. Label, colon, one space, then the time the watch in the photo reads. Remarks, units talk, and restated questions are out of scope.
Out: 1:56
